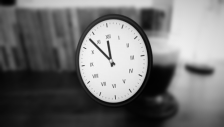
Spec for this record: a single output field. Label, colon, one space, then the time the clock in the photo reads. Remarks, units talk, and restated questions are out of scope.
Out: 11:53
